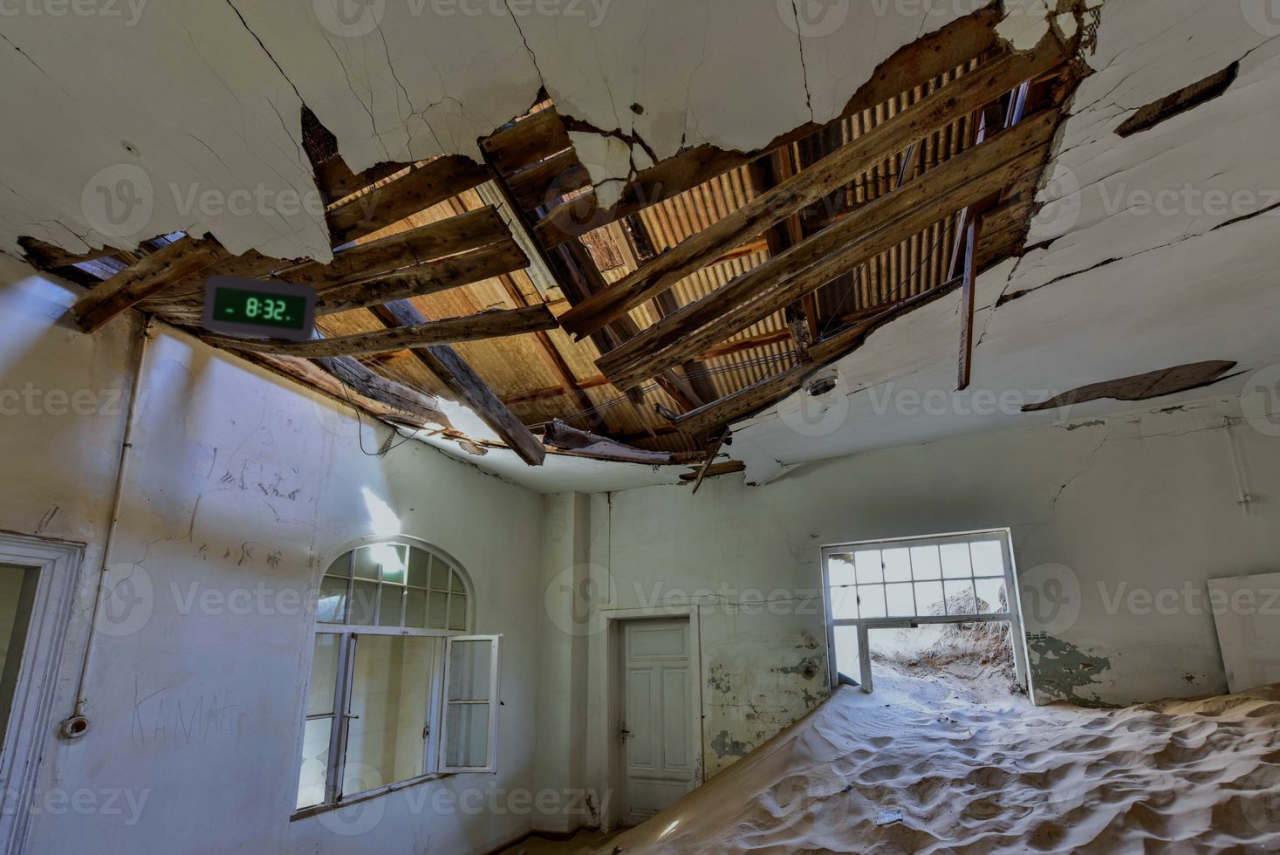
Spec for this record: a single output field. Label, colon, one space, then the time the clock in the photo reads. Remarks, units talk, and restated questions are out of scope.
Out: 8:32
